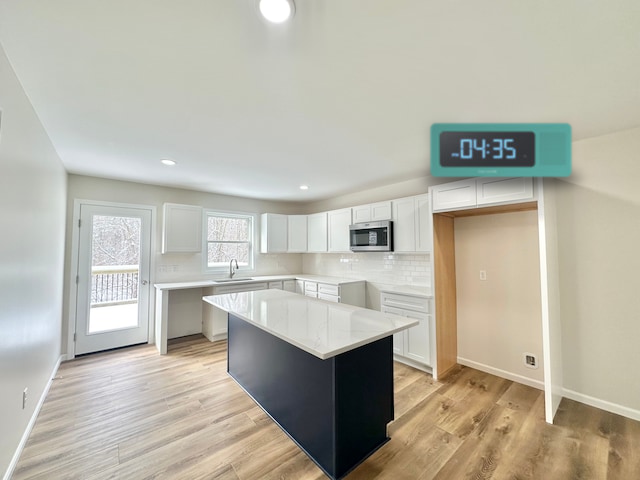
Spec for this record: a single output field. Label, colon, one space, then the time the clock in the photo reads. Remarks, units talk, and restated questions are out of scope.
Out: 4:35
